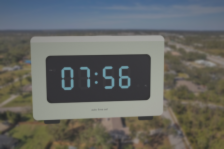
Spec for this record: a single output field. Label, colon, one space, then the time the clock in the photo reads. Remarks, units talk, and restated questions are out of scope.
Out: 7:56
